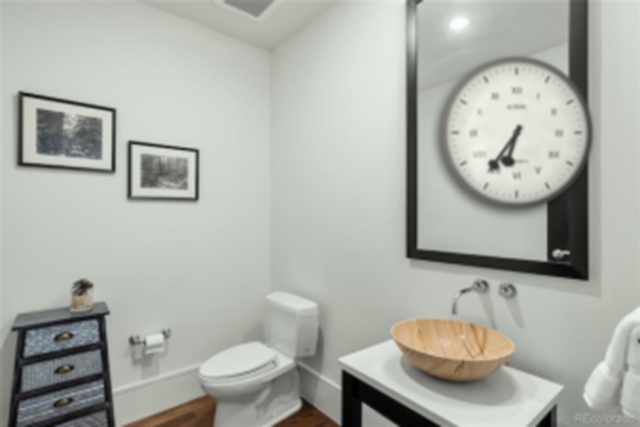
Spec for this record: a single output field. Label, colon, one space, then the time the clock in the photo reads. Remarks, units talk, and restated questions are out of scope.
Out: 6:36
